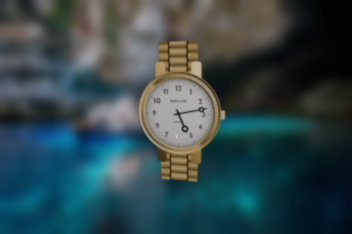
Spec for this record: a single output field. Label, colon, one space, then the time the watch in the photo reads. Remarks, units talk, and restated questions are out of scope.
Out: 5:13
